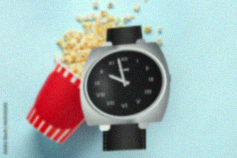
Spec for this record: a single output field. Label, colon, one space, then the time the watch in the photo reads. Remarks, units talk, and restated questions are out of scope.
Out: 9:58
